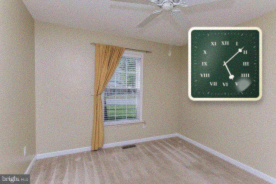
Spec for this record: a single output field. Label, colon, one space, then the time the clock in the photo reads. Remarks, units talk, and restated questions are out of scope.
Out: 5:08
